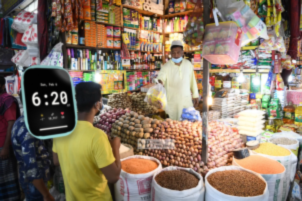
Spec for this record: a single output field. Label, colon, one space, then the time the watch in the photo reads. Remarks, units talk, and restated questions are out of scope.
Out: 6:20
